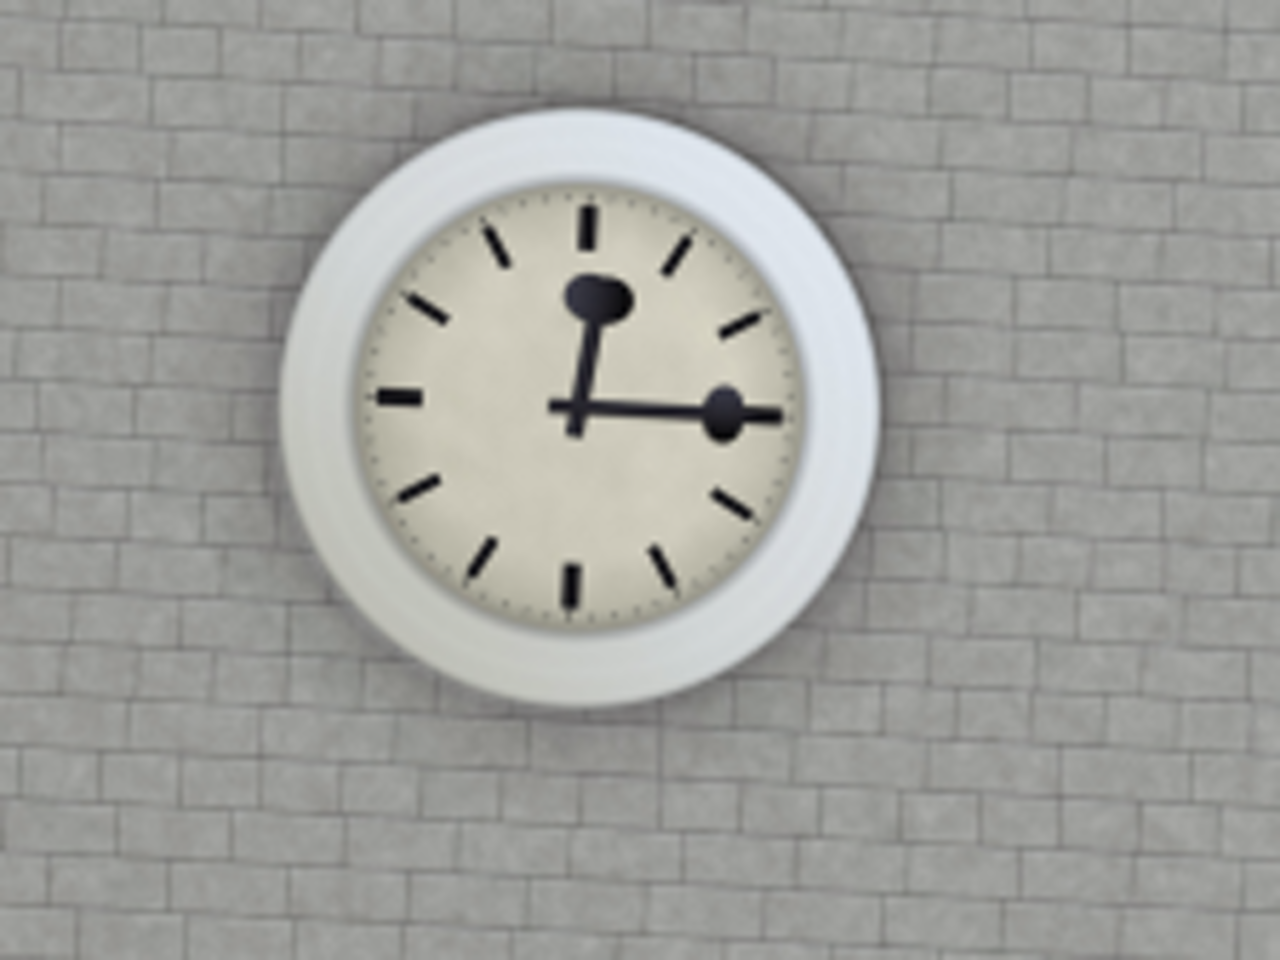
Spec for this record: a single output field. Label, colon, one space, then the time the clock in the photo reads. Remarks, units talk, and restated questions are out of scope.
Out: 12:15
